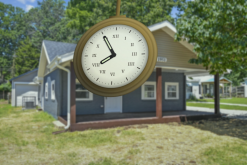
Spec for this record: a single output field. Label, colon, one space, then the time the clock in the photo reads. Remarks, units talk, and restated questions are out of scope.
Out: 7:55
